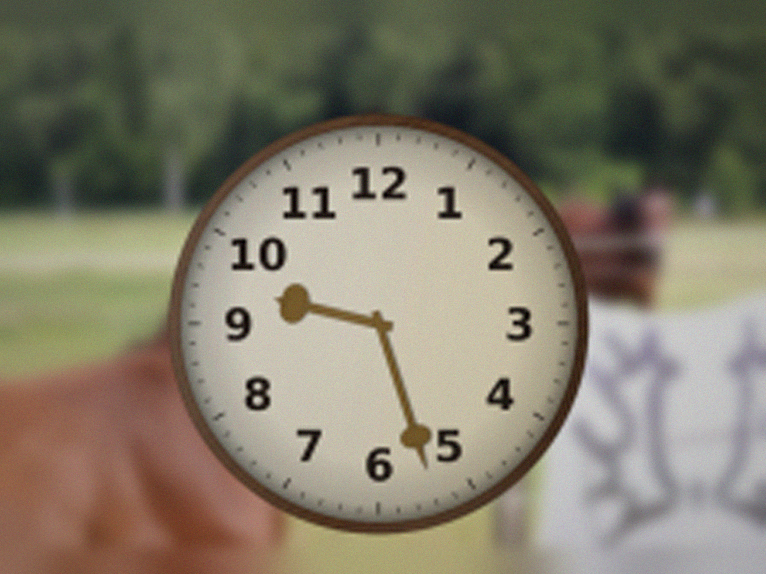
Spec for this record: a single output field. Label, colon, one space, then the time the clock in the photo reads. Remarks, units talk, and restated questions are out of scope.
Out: 9:27
